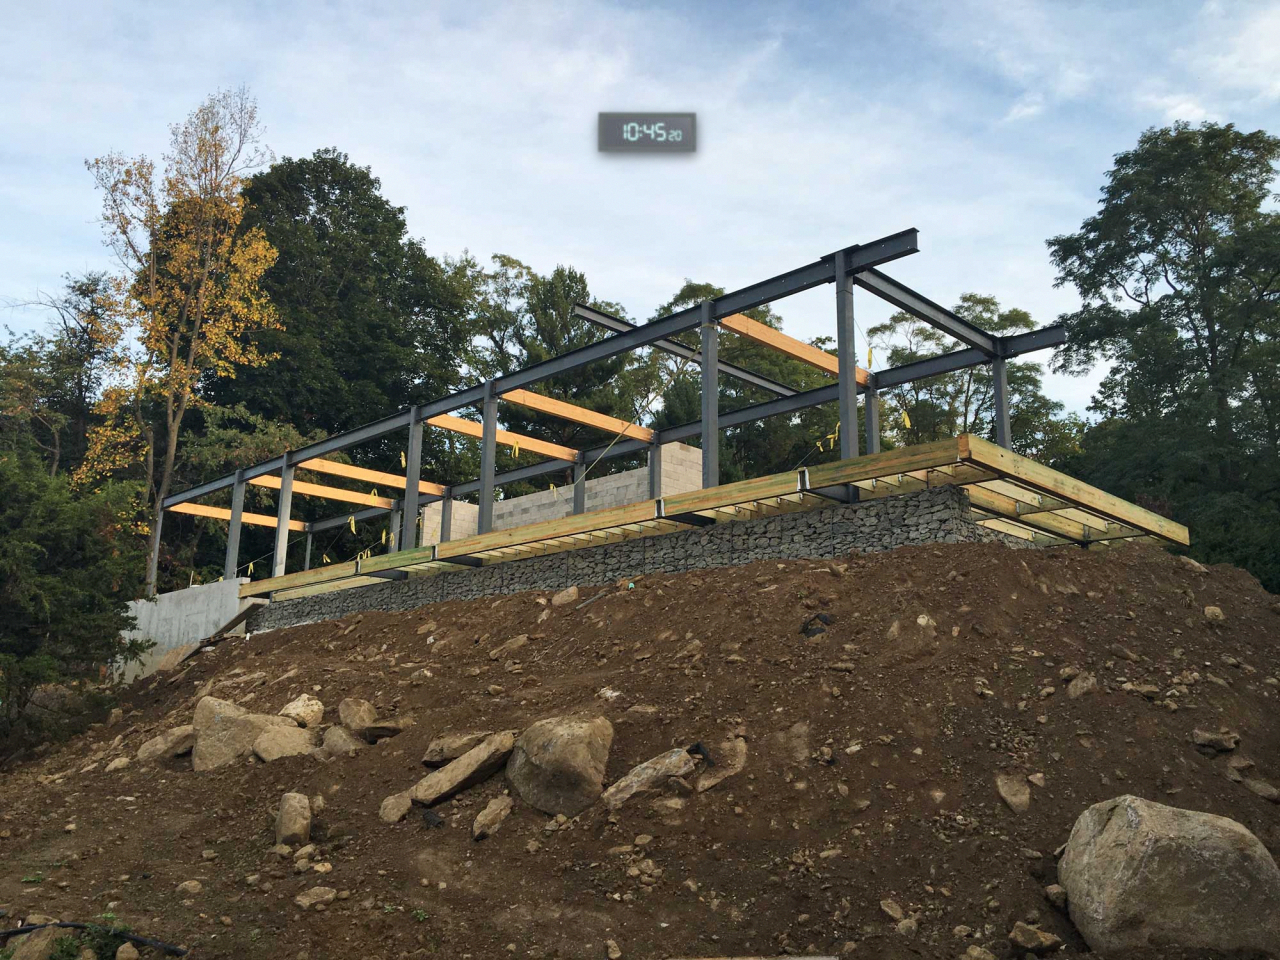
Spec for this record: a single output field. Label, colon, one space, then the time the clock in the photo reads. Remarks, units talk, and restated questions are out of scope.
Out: 10:45
